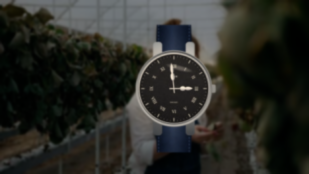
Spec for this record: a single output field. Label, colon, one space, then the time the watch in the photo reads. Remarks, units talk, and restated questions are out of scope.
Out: 2:59
